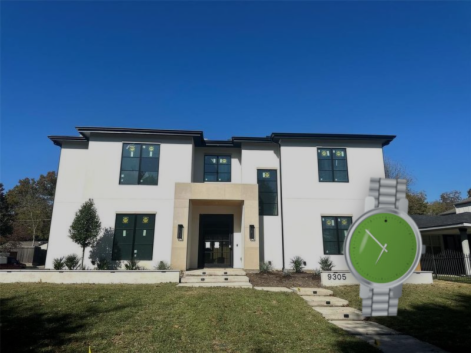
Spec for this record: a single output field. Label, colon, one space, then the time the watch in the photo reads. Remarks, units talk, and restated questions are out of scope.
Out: 6:52
